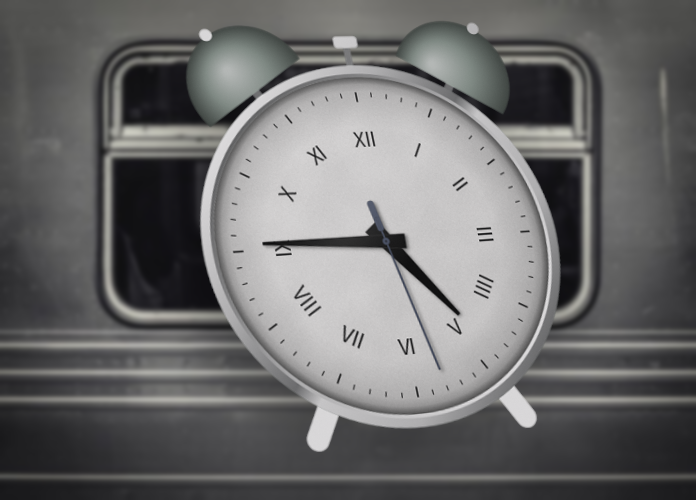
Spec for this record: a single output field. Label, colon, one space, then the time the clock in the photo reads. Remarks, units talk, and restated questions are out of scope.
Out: 4:45:28
